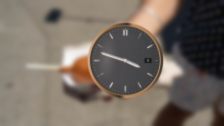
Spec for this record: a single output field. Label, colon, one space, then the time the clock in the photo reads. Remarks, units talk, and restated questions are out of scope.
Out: 3:48
